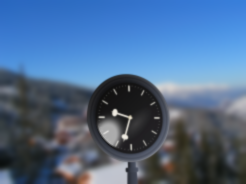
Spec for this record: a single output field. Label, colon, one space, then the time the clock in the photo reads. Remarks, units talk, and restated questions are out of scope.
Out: 9:33
